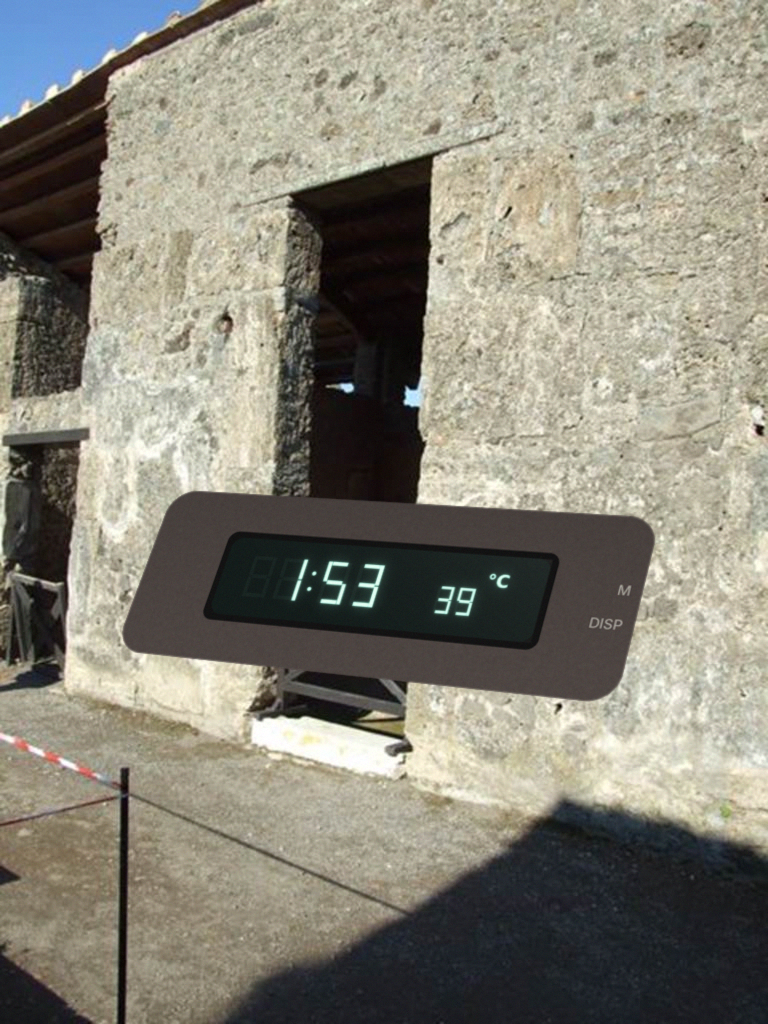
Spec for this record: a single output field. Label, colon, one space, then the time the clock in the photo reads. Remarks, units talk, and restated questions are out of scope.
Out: 1:53
